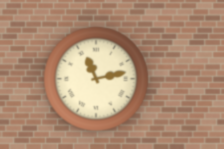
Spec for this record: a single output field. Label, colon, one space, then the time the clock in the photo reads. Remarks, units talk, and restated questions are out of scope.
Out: 11:13
